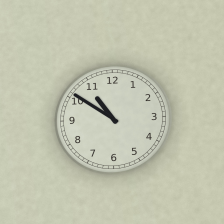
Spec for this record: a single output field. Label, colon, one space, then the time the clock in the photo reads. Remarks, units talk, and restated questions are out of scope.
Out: 10:51
